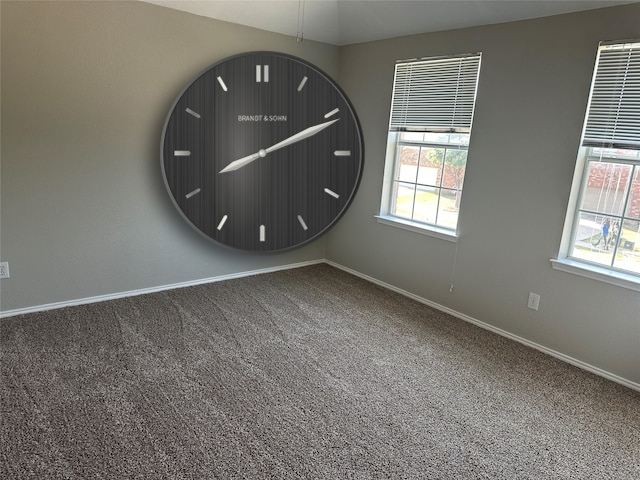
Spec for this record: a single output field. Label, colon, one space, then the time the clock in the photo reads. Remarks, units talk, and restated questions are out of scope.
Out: 8:11
